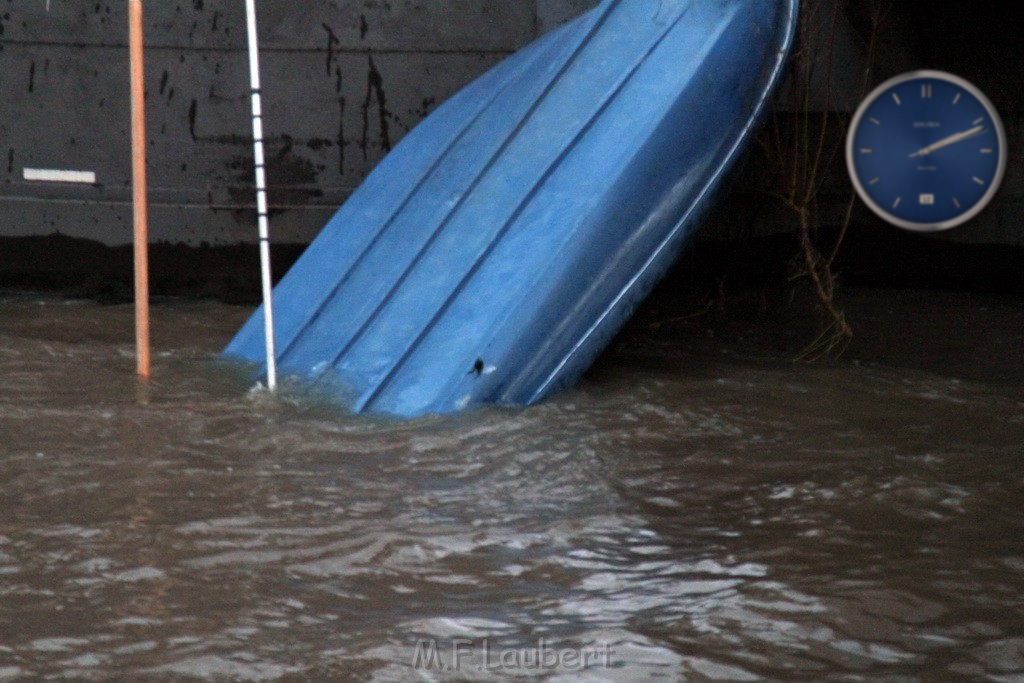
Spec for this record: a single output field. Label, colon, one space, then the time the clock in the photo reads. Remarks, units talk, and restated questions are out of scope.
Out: 2:11:12
